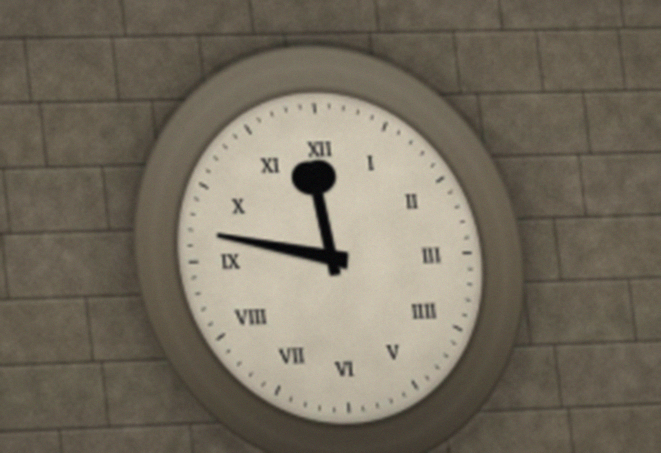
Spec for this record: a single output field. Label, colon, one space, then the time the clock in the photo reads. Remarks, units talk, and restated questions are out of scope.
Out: 11:47
